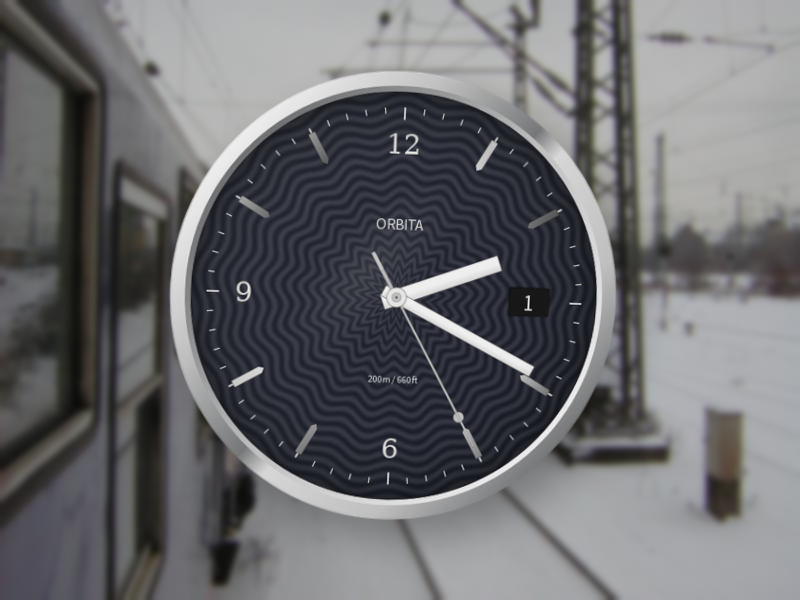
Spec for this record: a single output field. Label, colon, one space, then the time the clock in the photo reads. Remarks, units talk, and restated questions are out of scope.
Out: 2:19:25
